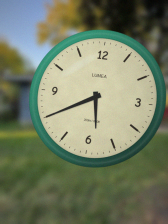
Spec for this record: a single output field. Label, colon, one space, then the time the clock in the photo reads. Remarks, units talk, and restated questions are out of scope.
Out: 5:40
